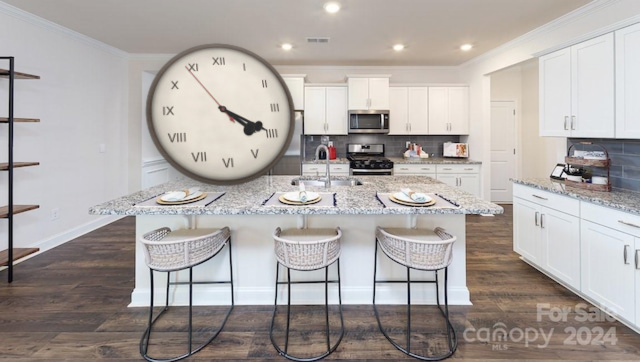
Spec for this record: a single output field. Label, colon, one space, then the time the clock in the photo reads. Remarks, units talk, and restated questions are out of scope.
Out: 4:19:54
